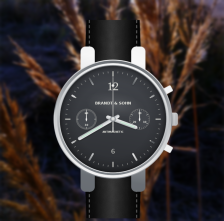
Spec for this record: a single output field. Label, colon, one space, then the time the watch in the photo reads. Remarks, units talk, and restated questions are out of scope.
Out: 3:40
